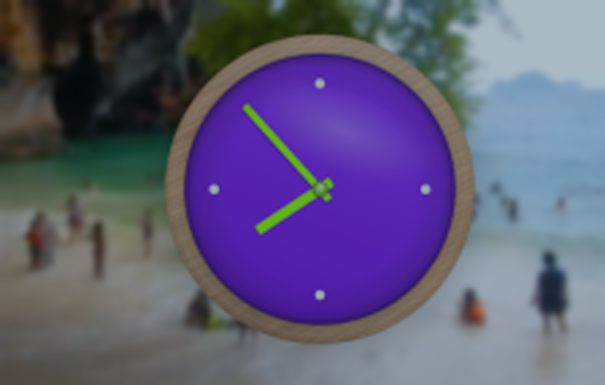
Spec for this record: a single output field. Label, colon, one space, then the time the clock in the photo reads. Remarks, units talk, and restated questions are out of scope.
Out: 7:53
